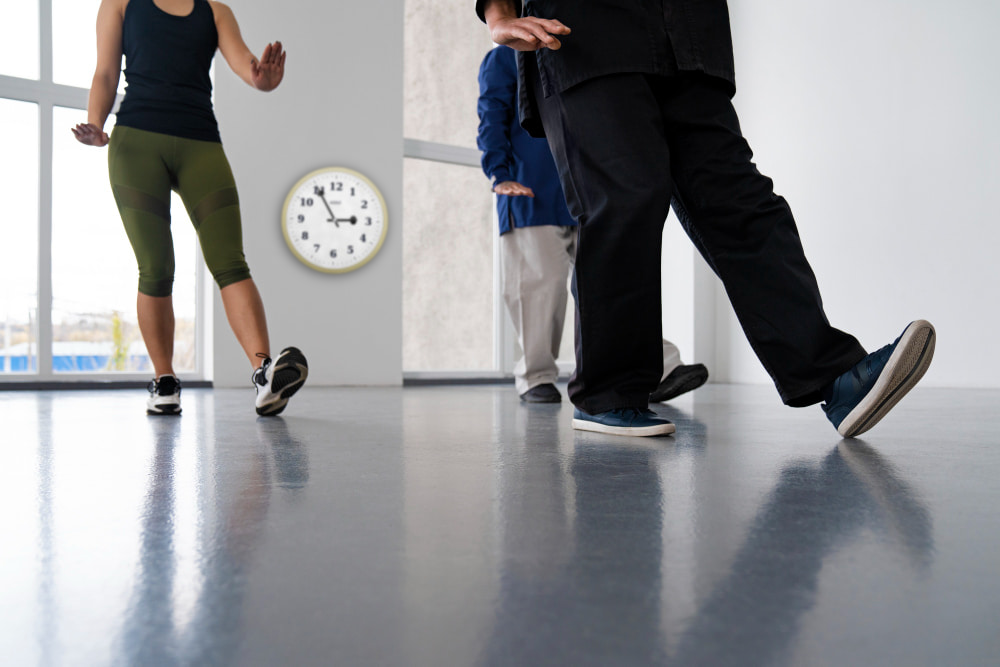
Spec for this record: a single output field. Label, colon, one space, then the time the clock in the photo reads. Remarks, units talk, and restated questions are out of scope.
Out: 2:55
